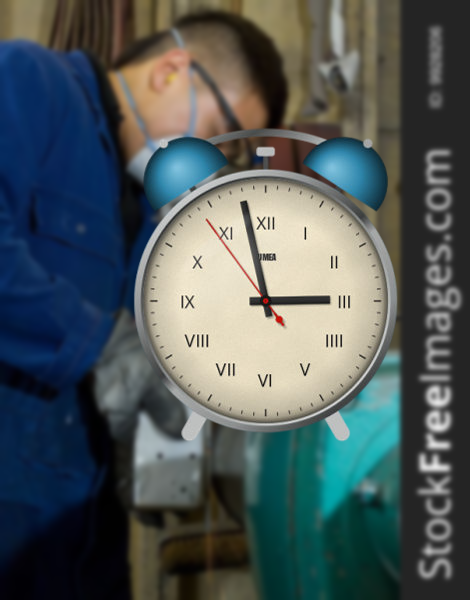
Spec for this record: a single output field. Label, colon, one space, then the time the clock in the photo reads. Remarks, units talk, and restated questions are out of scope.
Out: 2:57:54
